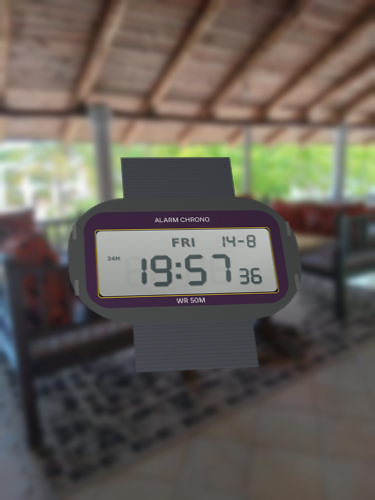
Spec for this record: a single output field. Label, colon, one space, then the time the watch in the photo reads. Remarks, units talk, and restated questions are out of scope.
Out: 19:57:36
